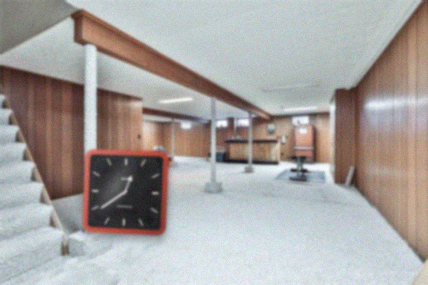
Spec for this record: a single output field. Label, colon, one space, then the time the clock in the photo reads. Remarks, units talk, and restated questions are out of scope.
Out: 12:39
